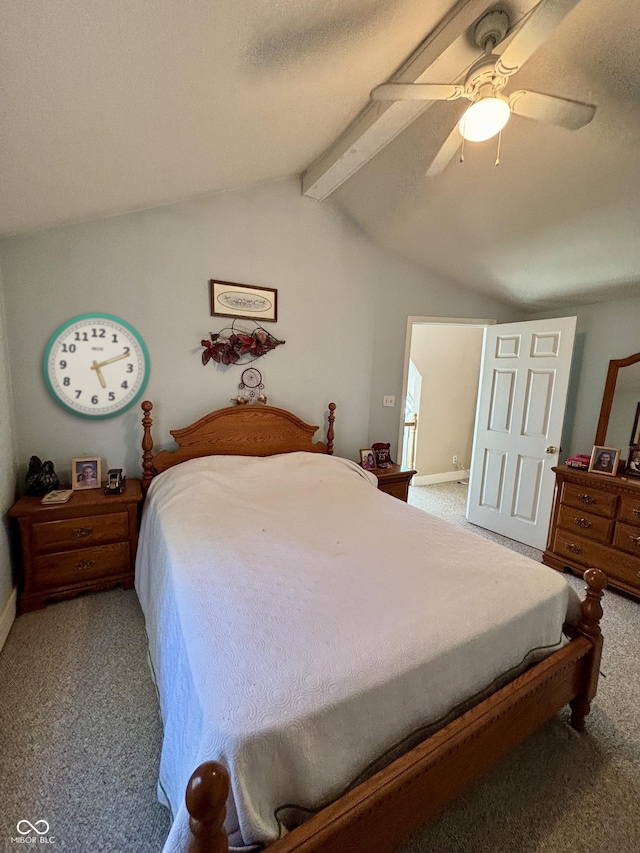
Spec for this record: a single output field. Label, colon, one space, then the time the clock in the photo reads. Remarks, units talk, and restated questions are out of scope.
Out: 5:11
